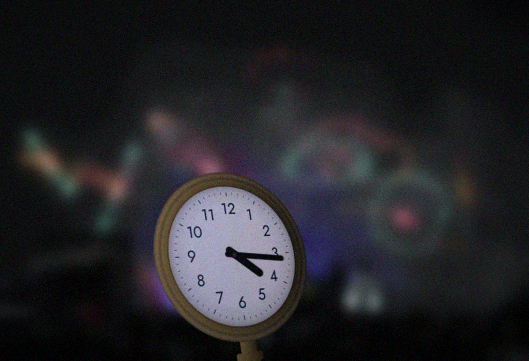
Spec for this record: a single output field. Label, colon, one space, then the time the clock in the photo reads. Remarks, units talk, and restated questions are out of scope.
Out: 4:16
